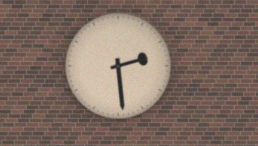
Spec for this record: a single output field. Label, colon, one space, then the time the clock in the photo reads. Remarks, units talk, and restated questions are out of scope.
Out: 2:29
